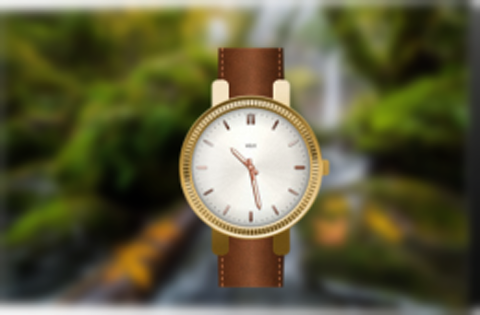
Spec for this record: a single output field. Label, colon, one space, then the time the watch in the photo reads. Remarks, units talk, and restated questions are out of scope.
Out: 10:28
